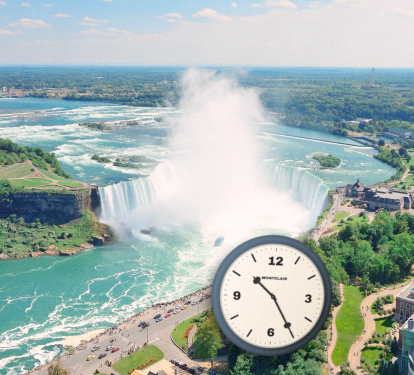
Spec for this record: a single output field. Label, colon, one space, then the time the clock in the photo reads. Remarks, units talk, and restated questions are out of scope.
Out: 10:25
